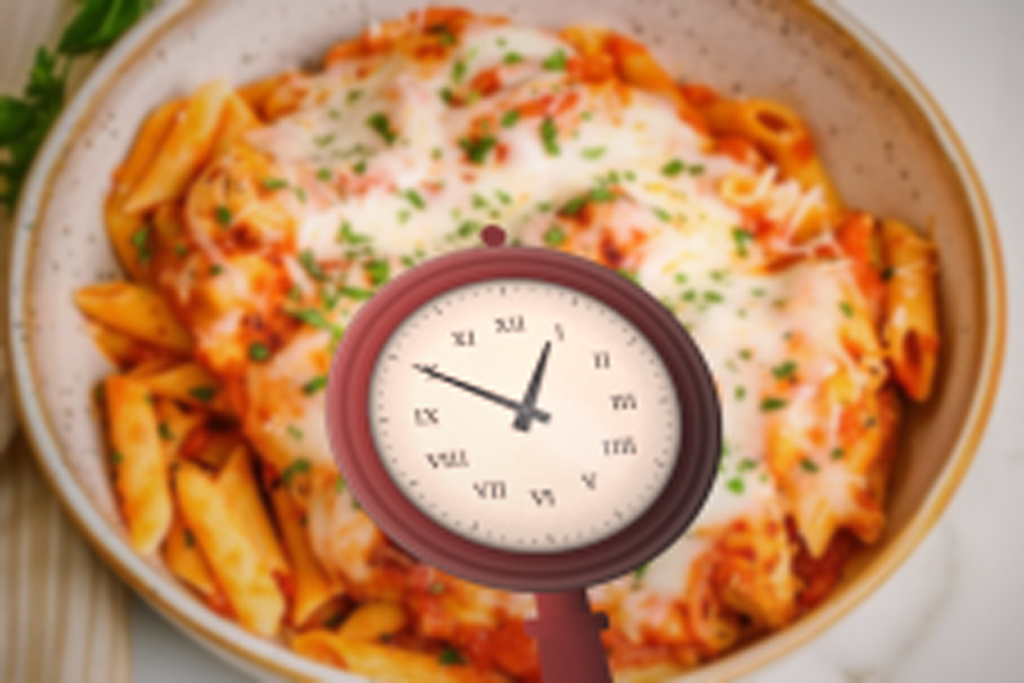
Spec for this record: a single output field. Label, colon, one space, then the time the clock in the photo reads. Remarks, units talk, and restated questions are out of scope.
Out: 12:50
